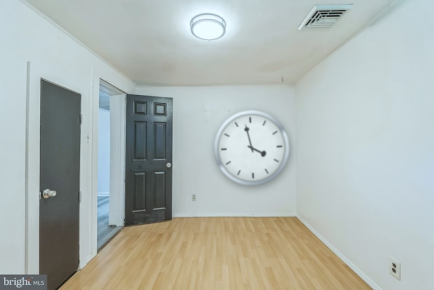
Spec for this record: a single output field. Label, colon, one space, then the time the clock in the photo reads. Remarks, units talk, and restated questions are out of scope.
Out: 3:58
